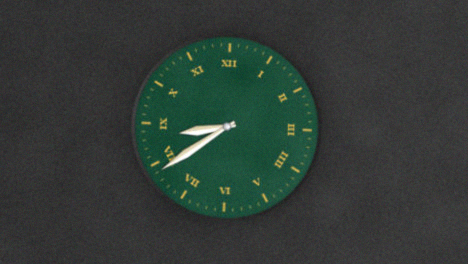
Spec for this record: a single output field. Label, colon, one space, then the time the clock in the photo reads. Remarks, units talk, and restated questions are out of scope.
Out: 8:39
